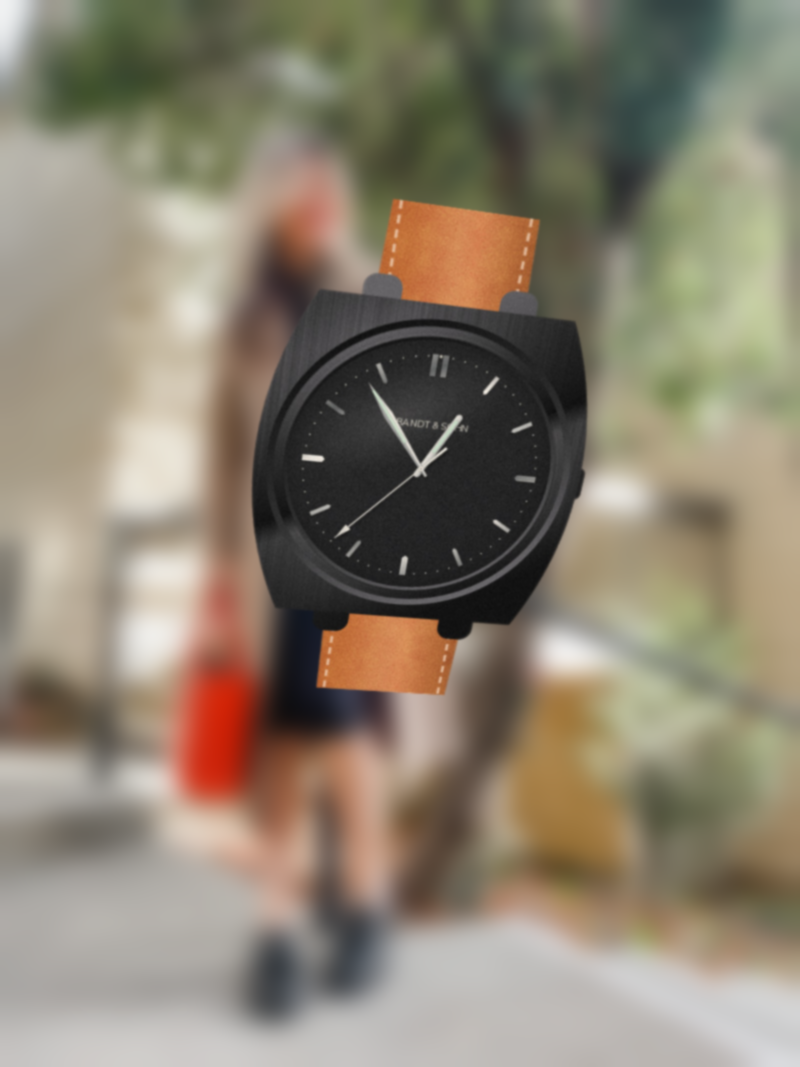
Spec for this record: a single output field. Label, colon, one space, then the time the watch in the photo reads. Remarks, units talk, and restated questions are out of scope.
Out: 12:53:37
